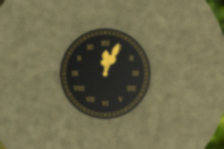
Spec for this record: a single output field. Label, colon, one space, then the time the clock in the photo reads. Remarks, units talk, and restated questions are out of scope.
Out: 12:04
